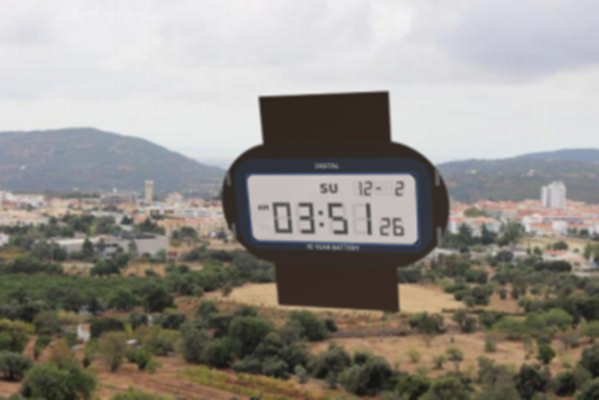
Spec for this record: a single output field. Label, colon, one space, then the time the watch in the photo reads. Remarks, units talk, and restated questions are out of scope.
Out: 3:51:26
